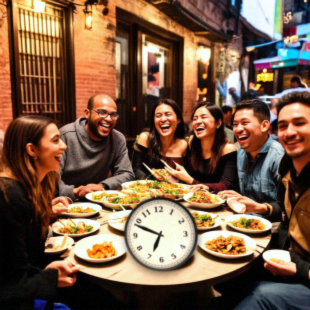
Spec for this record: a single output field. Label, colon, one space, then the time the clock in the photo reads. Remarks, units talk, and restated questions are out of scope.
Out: 6:49
